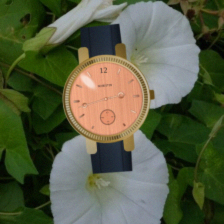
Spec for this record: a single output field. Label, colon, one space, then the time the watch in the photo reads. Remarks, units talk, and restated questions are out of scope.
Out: 2:43
